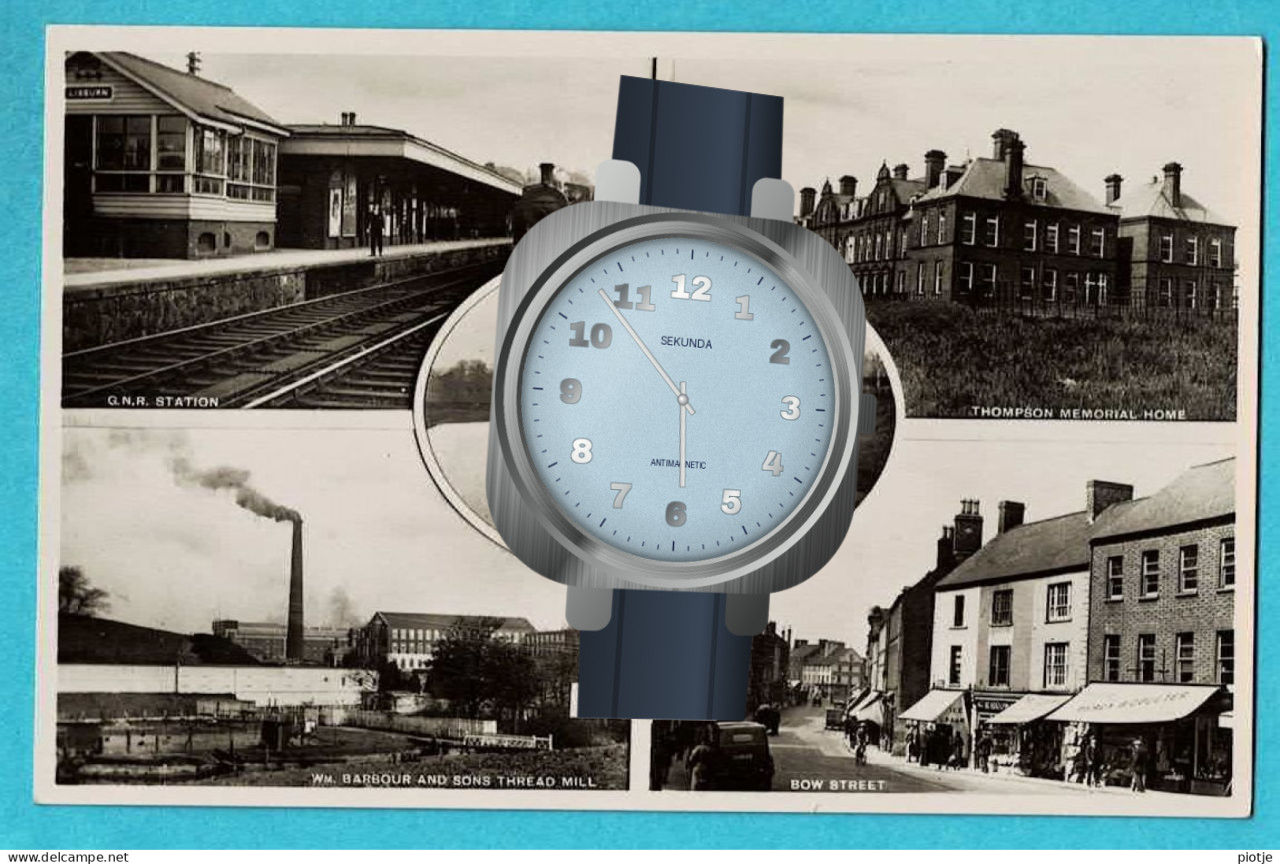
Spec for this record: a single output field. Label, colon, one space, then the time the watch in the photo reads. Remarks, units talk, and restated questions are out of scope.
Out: 5:53
